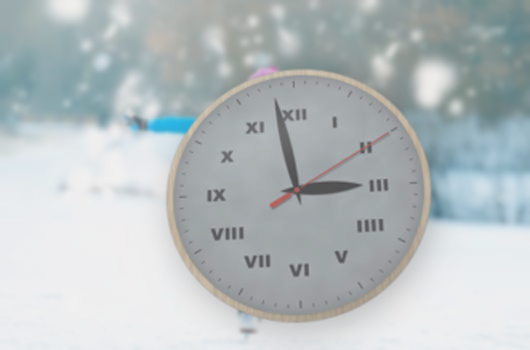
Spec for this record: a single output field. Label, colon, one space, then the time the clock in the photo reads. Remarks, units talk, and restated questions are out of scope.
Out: 2:58:10
